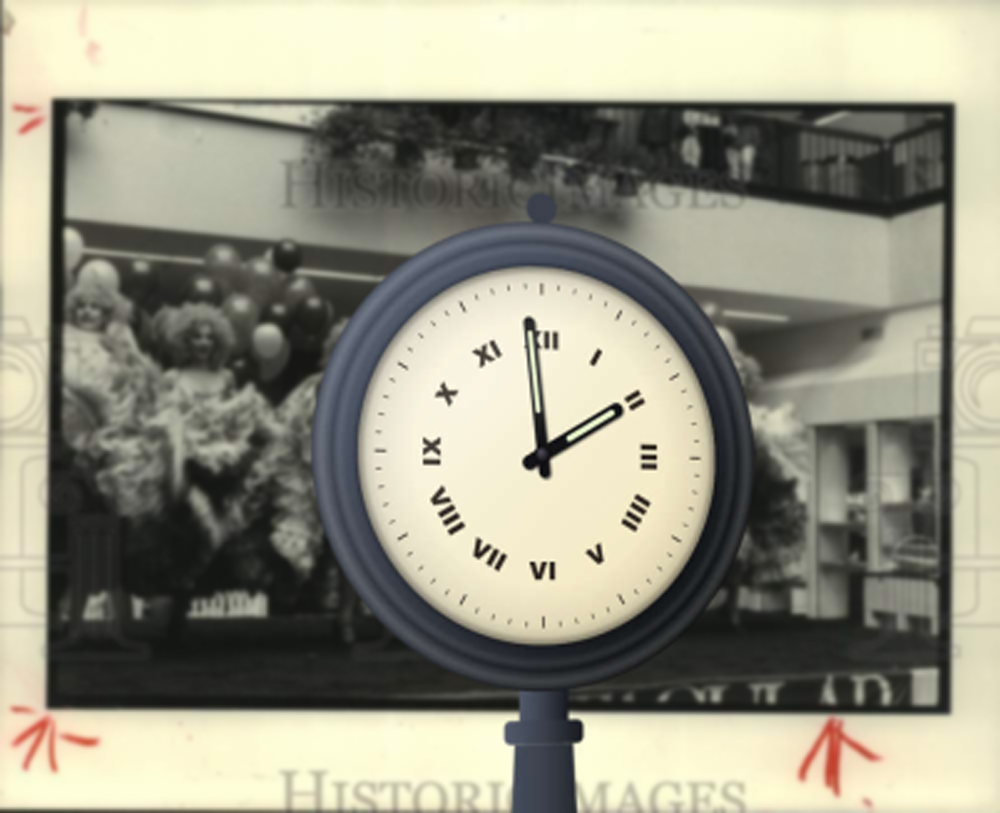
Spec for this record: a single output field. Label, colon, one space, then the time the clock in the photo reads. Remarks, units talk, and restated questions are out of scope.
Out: 1:59
